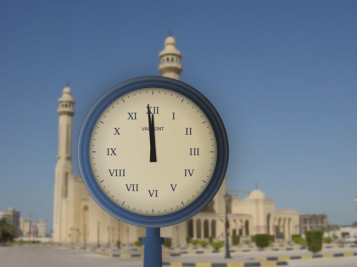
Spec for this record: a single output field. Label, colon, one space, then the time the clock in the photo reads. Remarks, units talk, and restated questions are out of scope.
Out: 11:59
